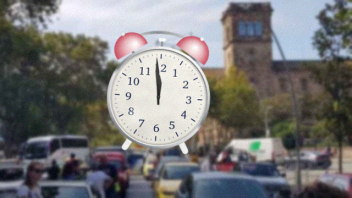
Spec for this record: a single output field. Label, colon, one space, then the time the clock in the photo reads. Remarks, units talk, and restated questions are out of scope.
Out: 11:59
